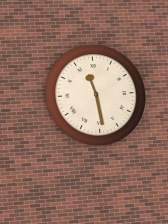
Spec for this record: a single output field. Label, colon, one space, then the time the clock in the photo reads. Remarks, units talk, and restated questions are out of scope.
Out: 11:29
